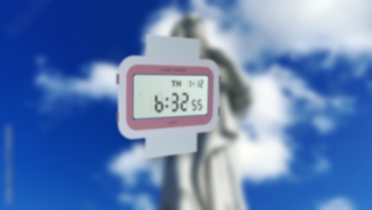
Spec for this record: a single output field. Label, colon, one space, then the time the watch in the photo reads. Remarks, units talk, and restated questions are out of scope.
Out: 6:32:55
